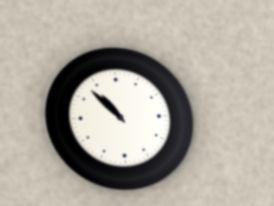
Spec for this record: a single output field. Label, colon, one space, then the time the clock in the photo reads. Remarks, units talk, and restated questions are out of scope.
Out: 10:53
